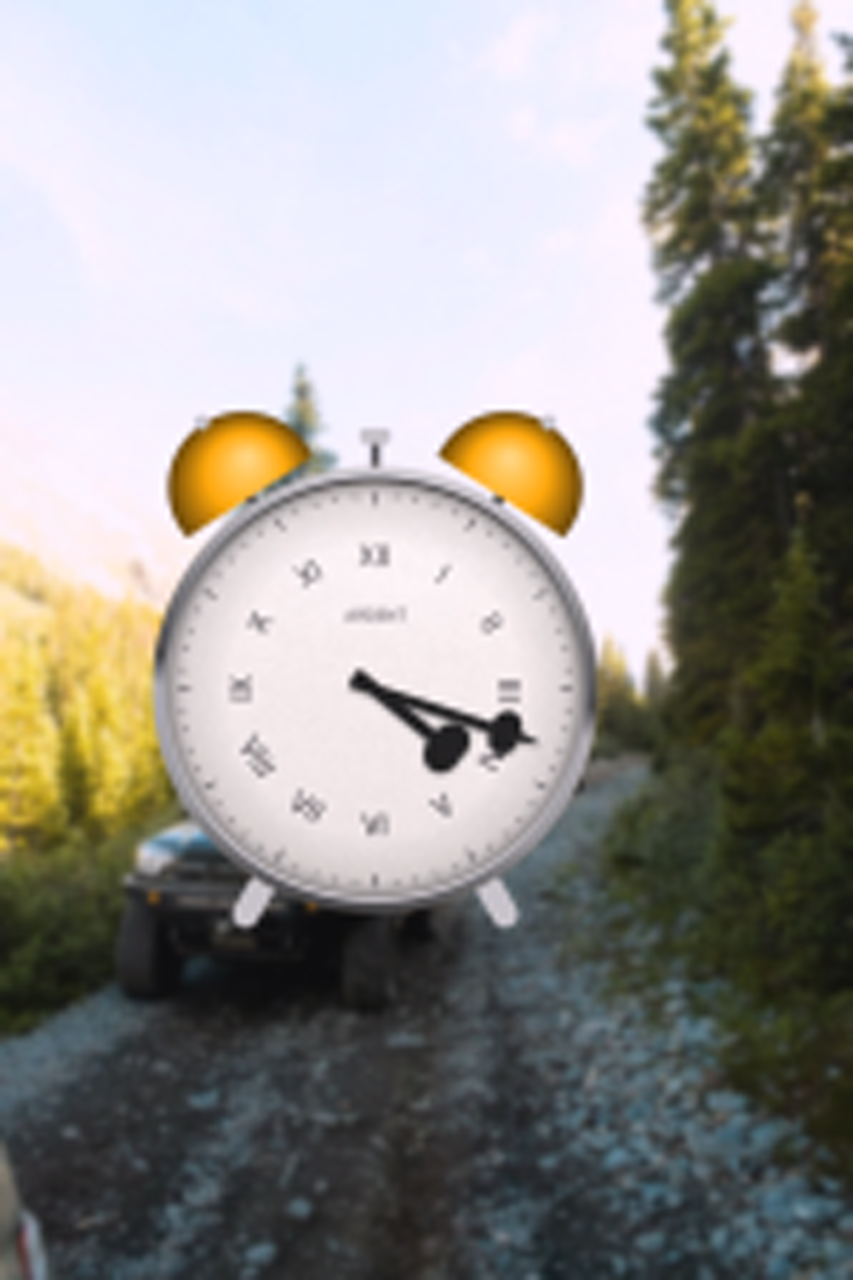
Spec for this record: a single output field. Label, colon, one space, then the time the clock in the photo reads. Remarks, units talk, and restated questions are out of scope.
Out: 4:18
